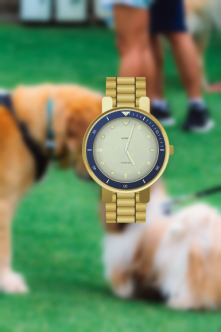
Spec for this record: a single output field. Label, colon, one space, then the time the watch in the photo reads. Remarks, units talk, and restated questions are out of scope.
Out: 5:03
